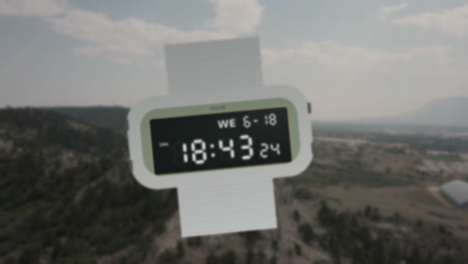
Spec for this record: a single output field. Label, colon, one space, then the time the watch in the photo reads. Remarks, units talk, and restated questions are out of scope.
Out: 18:43:24
